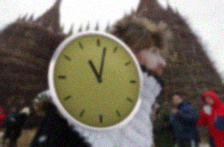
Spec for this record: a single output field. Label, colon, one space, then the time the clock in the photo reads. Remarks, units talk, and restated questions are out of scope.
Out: 11:02
